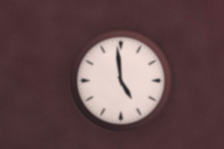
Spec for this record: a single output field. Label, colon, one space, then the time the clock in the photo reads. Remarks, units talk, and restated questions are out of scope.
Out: 4:59
